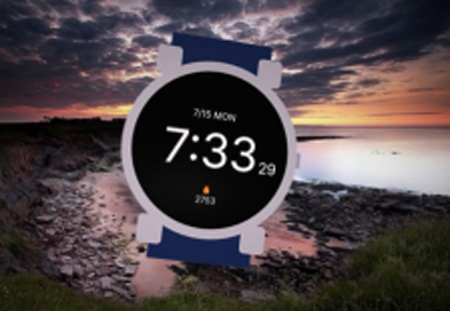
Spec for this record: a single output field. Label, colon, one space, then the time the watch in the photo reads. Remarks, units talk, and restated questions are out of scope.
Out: 7:33:29
